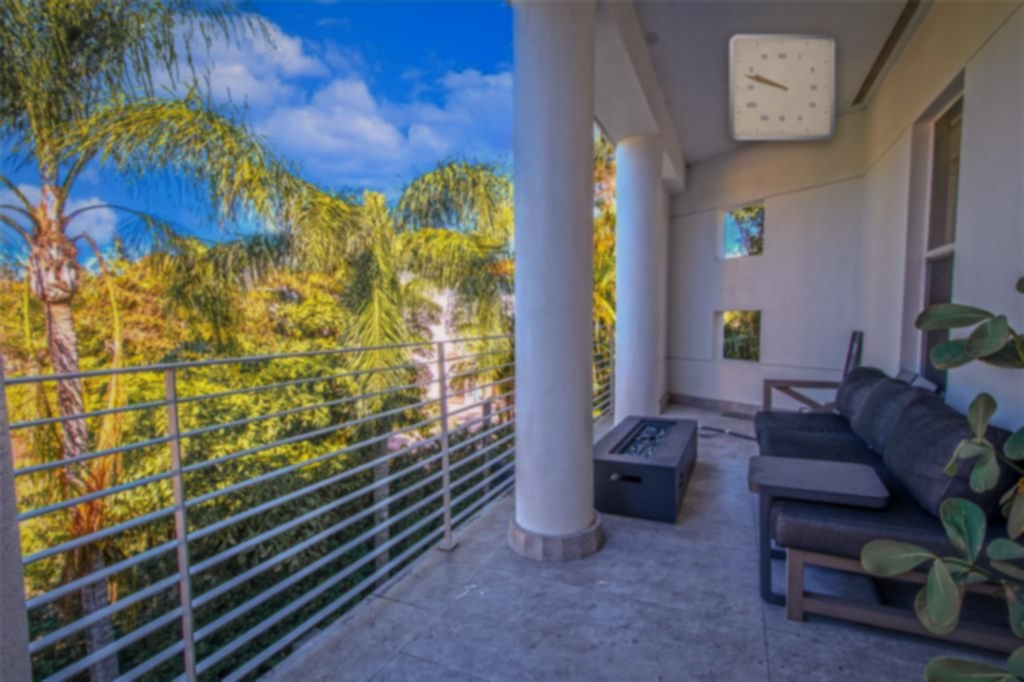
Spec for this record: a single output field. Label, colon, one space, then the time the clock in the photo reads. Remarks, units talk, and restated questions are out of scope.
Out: 9:48
